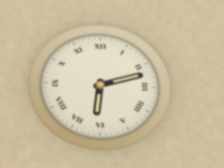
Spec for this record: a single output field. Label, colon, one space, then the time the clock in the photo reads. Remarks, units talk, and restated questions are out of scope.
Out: 6:12
